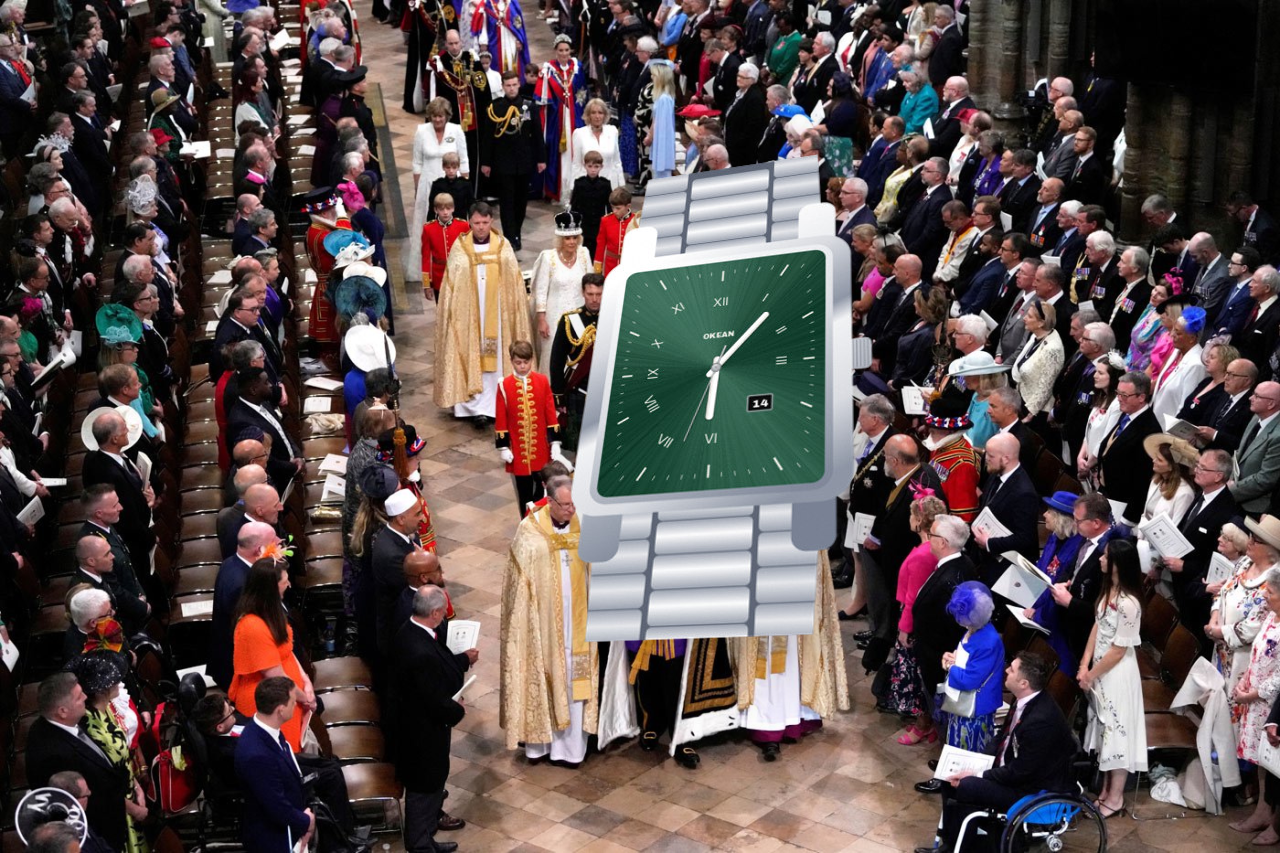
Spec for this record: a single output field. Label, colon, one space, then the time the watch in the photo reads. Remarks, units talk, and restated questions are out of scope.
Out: 6:06:33
